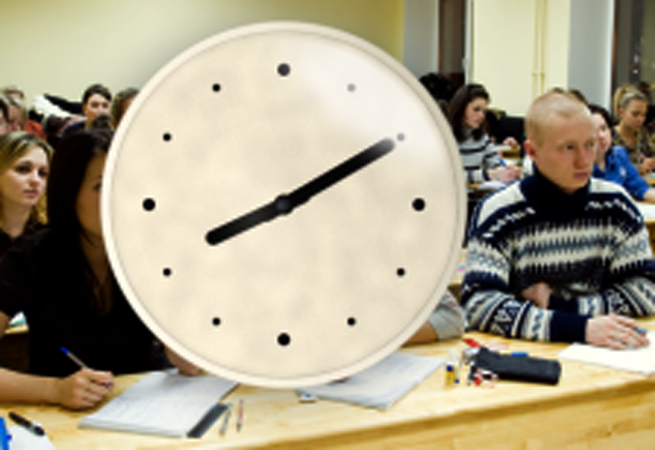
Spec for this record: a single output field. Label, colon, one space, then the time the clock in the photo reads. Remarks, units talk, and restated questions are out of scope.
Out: 8:10
